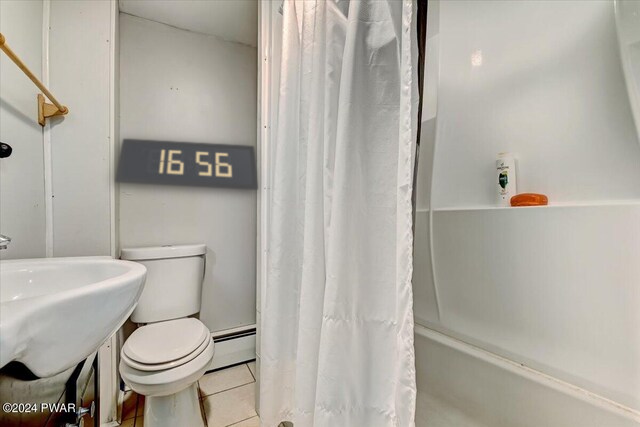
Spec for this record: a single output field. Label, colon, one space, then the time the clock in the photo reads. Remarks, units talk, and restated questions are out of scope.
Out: 16:56
